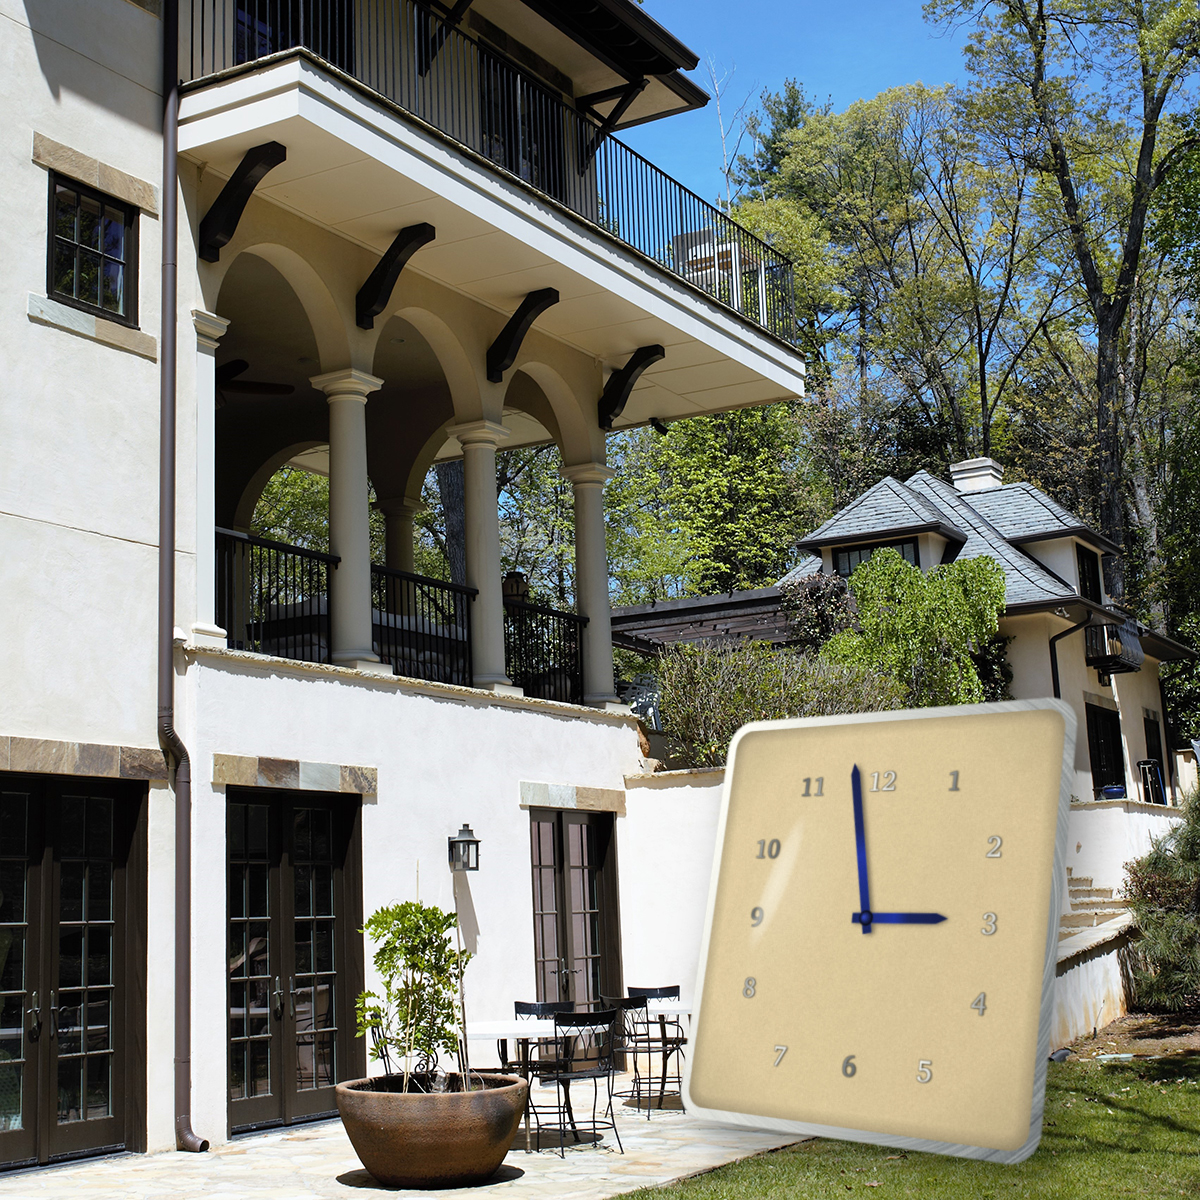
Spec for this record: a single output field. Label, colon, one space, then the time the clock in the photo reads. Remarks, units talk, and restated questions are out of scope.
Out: 2:58
